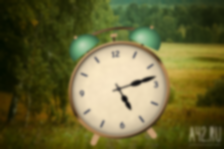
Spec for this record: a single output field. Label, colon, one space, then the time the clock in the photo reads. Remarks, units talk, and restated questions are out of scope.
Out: 5:13
